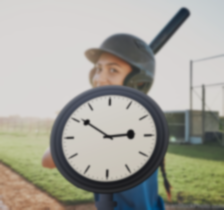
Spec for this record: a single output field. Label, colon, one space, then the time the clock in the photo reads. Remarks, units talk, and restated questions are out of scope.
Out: 2:51
